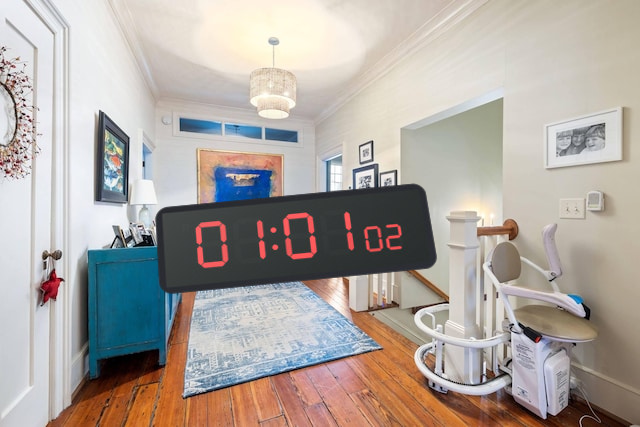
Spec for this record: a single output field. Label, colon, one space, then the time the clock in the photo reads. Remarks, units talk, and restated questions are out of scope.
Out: 1:01:02
